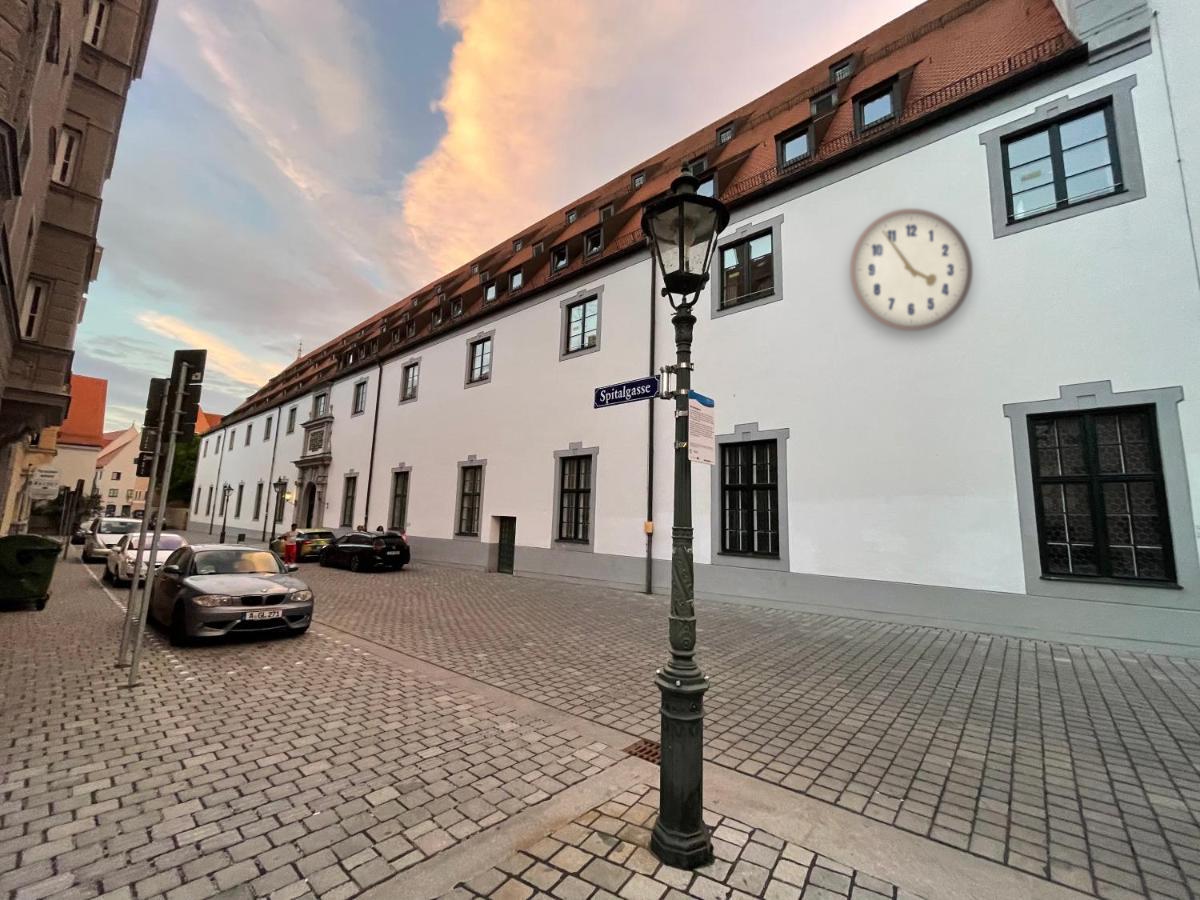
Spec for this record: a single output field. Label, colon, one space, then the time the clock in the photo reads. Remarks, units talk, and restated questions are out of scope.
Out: 3:54
